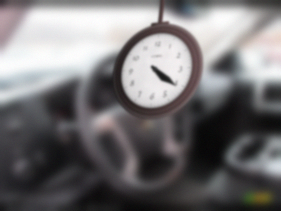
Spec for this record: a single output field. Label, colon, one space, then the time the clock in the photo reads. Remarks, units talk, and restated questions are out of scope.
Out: 4:21
